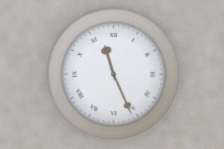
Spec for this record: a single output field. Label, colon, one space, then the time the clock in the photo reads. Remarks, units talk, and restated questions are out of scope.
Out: 11:26
